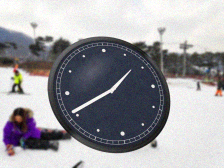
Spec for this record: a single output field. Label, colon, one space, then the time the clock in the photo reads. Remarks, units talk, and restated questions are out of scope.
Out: 1:41
